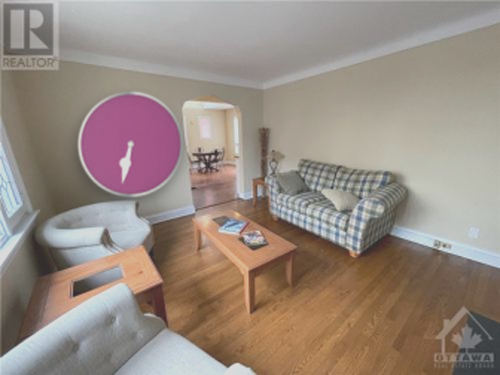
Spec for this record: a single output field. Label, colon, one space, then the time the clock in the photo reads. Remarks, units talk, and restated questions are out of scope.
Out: 6:32
